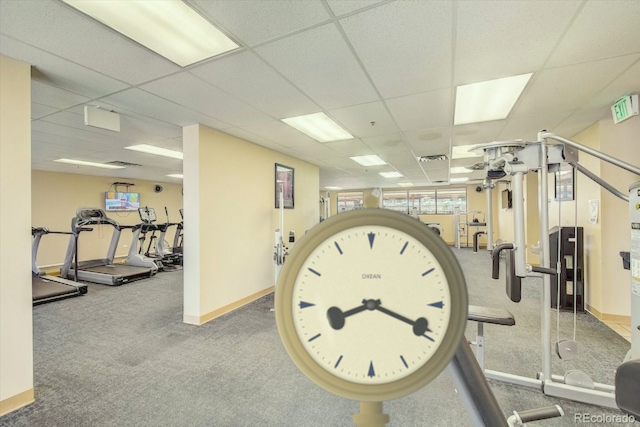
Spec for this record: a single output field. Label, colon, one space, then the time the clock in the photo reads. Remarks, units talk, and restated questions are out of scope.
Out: 8:19
